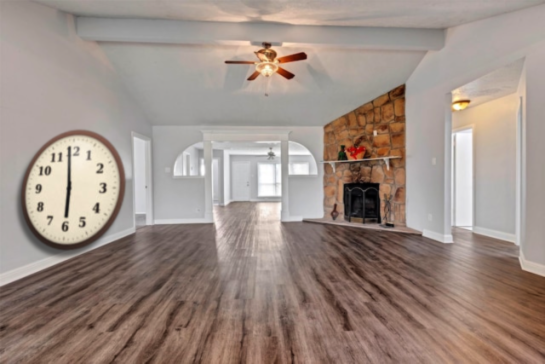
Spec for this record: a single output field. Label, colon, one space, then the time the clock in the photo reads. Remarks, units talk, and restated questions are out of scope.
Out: 5:59
